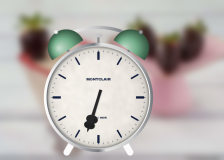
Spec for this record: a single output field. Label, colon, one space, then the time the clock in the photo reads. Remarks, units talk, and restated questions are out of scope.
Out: 6:33
